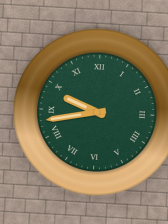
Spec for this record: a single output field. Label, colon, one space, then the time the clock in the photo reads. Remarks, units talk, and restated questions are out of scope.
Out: 9:43
